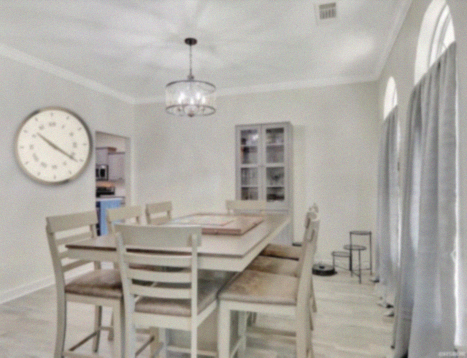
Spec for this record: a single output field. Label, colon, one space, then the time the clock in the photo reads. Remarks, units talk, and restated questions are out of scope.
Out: 10:21
